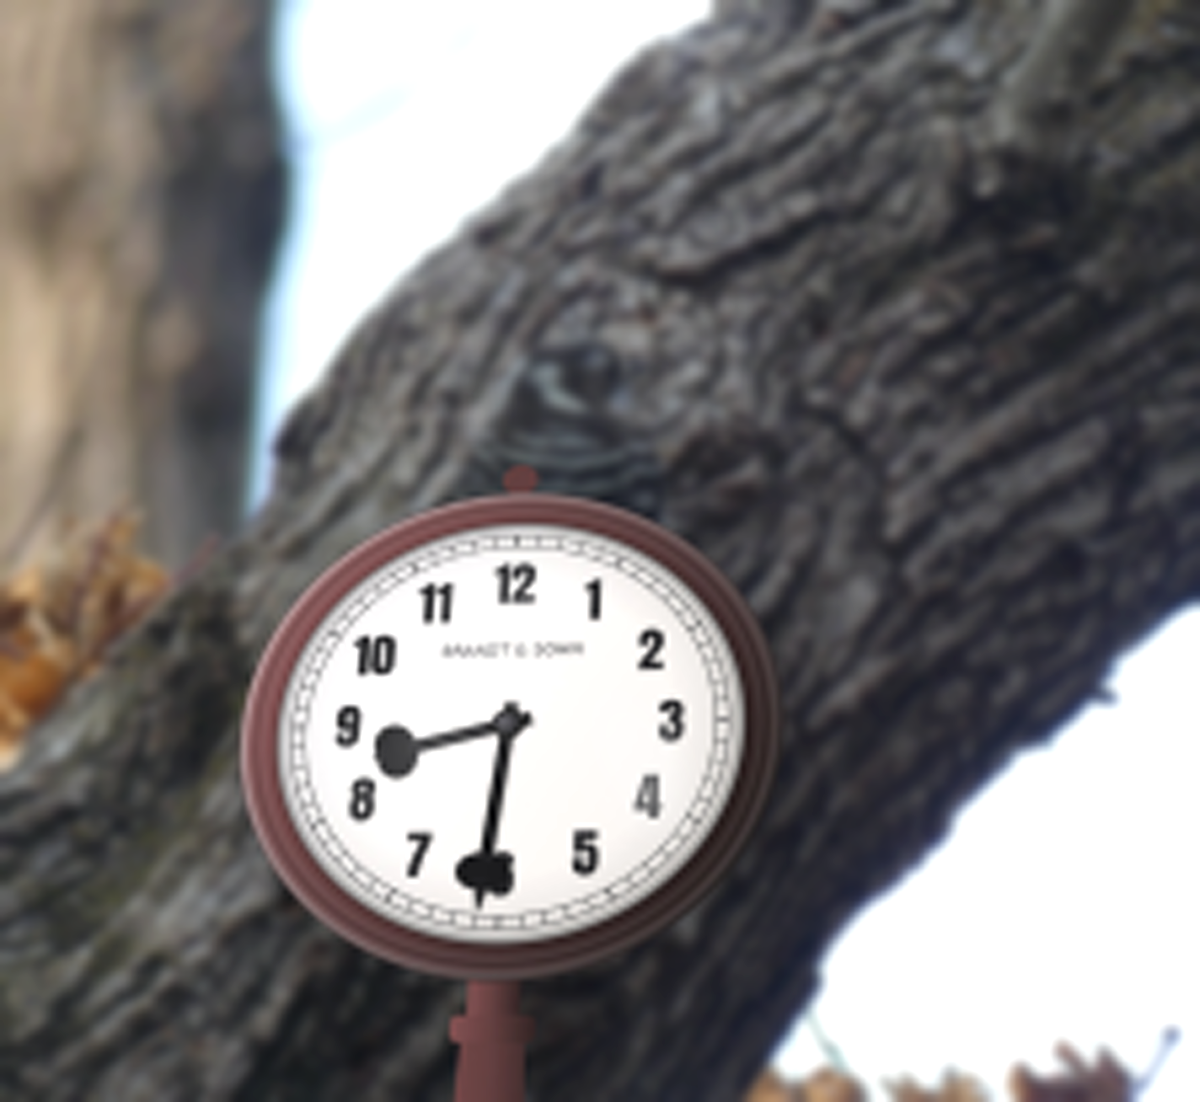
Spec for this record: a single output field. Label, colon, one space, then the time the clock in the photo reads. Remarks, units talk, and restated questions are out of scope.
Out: 8:31
